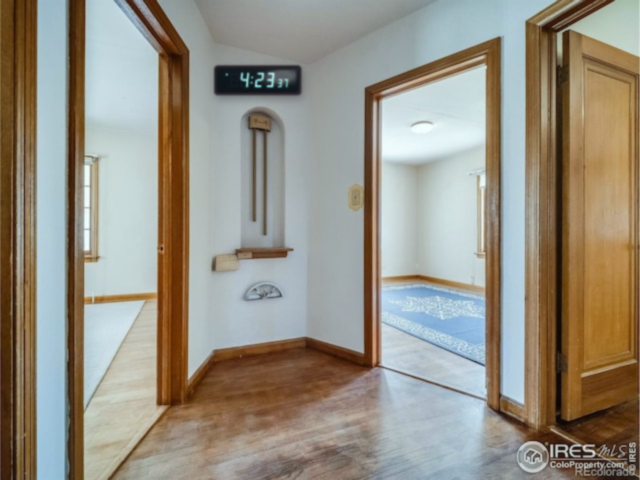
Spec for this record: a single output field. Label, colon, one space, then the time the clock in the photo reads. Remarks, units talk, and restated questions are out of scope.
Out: 4:23
